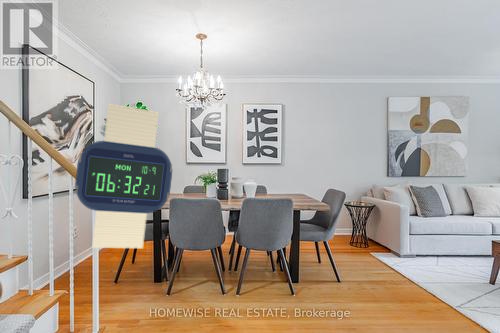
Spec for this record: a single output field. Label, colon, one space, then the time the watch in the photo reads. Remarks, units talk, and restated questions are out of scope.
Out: 6:32:21
